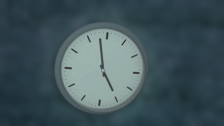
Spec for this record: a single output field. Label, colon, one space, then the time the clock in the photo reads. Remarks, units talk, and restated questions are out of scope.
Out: 4:58
